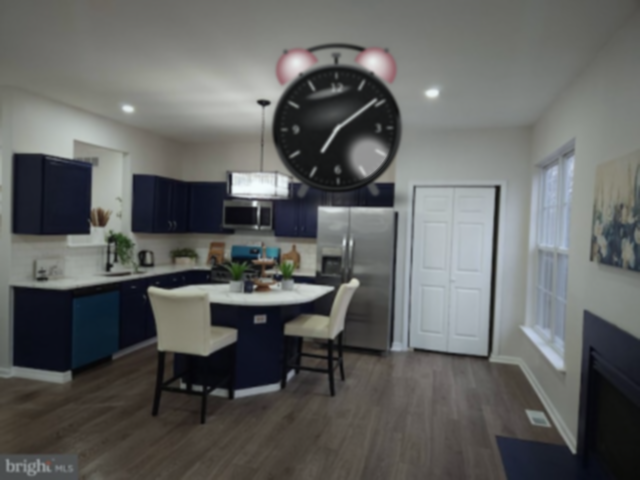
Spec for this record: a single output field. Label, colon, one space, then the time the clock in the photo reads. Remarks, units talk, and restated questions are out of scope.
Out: 7:09
